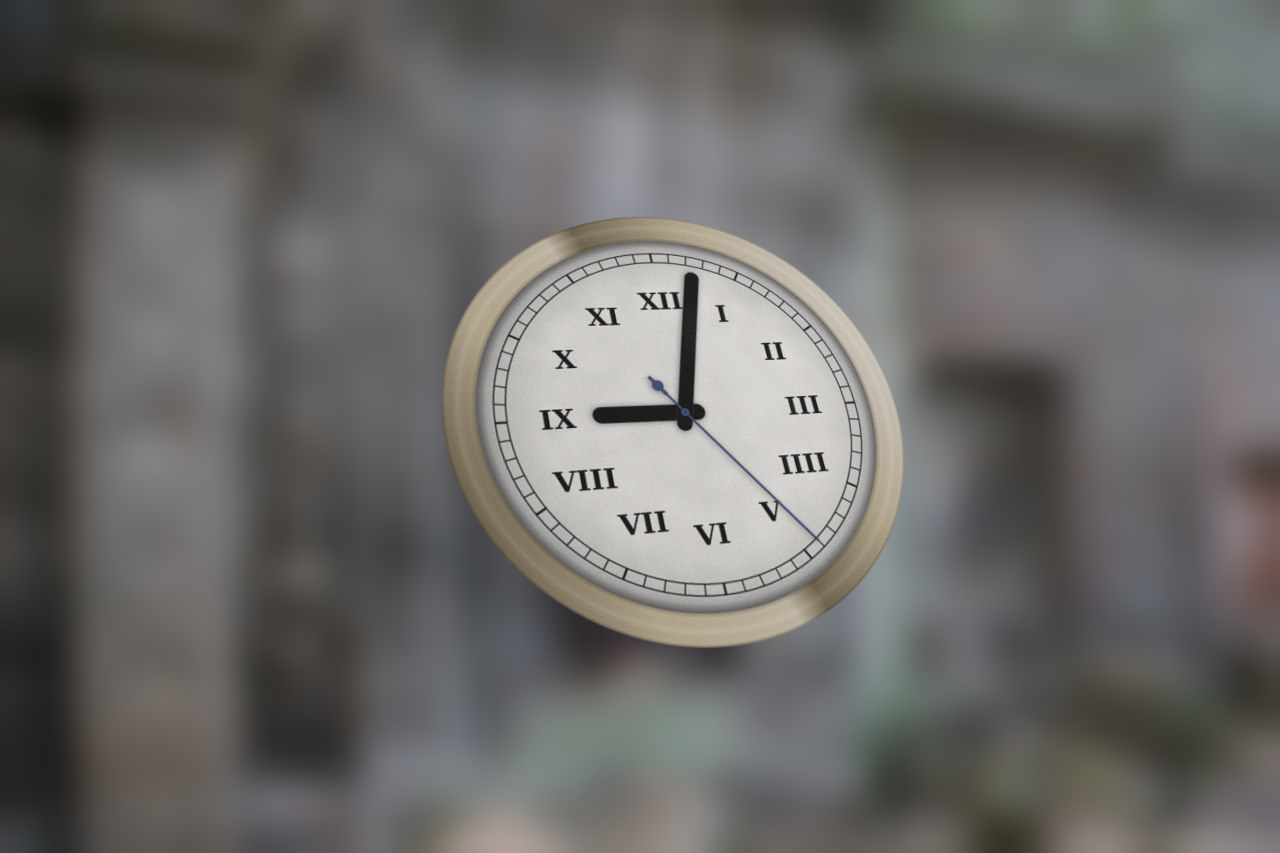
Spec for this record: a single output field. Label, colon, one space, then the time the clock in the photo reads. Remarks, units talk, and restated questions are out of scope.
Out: 9:02:24
